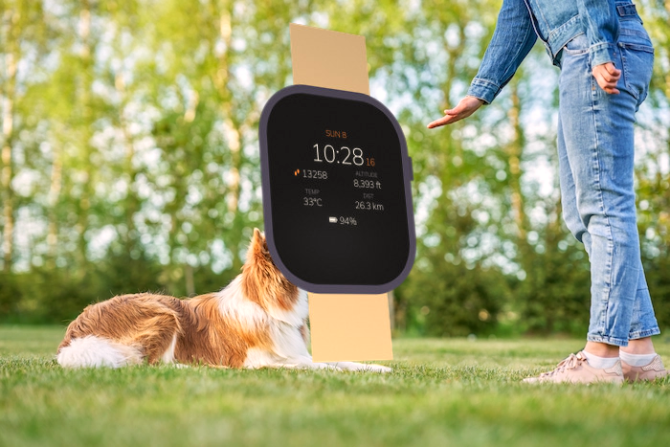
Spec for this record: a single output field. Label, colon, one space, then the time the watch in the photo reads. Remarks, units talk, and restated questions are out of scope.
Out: 10:28:16
